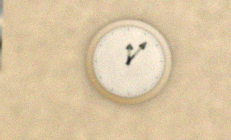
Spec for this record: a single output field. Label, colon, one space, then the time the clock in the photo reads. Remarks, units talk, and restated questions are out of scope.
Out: 12:07
